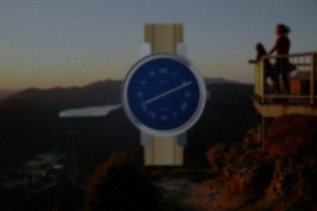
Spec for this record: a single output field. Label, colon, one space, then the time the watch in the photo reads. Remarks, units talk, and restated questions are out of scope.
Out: 8:11
